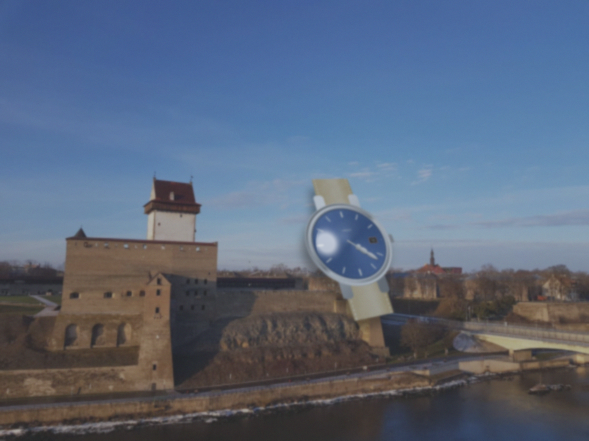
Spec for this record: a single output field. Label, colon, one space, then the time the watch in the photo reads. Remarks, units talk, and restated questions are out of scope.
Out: 4:22
